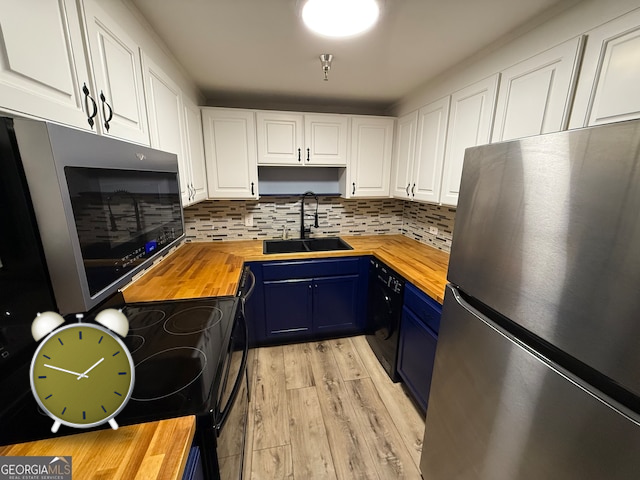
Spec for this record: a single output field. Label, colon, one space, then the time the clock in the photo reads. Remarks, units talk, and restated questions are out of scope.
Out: 1:48
